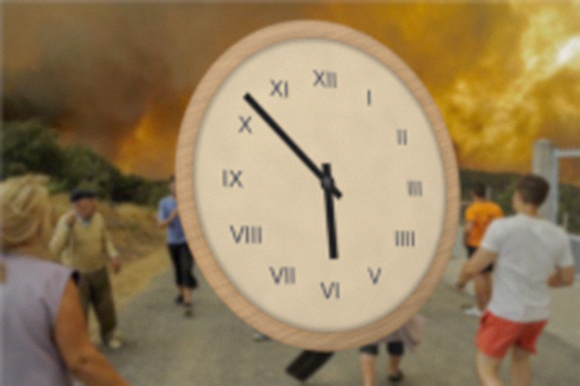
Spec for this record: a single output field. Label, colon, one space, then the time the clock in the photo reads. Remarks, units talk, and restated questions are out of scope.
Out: 5:52
